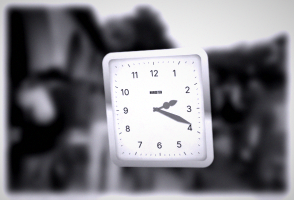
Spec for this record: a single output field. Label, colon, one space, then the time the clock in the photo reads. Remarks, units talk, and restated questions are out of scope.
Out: 2:19
